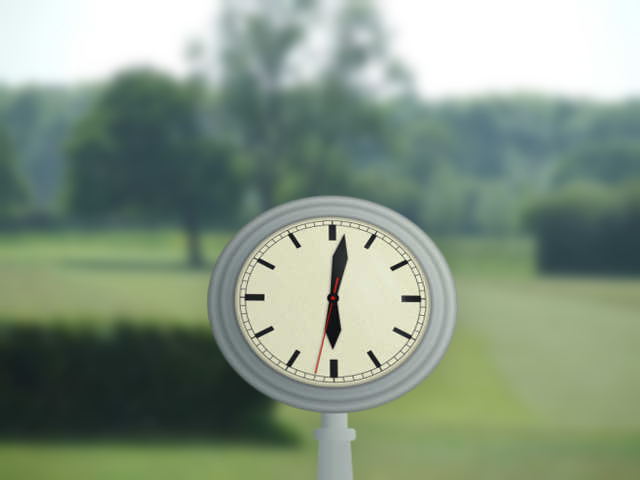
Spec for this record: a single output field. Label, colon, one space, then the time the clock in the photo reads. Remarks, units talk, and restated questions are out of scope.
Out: 6:01:32
